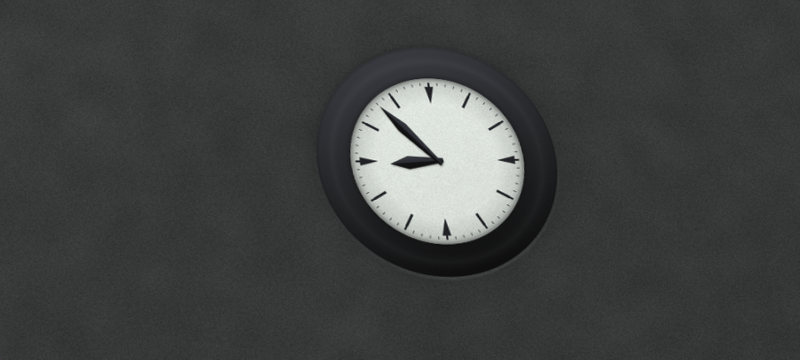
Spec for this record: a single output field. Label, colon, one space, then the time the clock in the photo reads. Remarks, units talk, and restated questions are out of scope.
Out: 8:53
